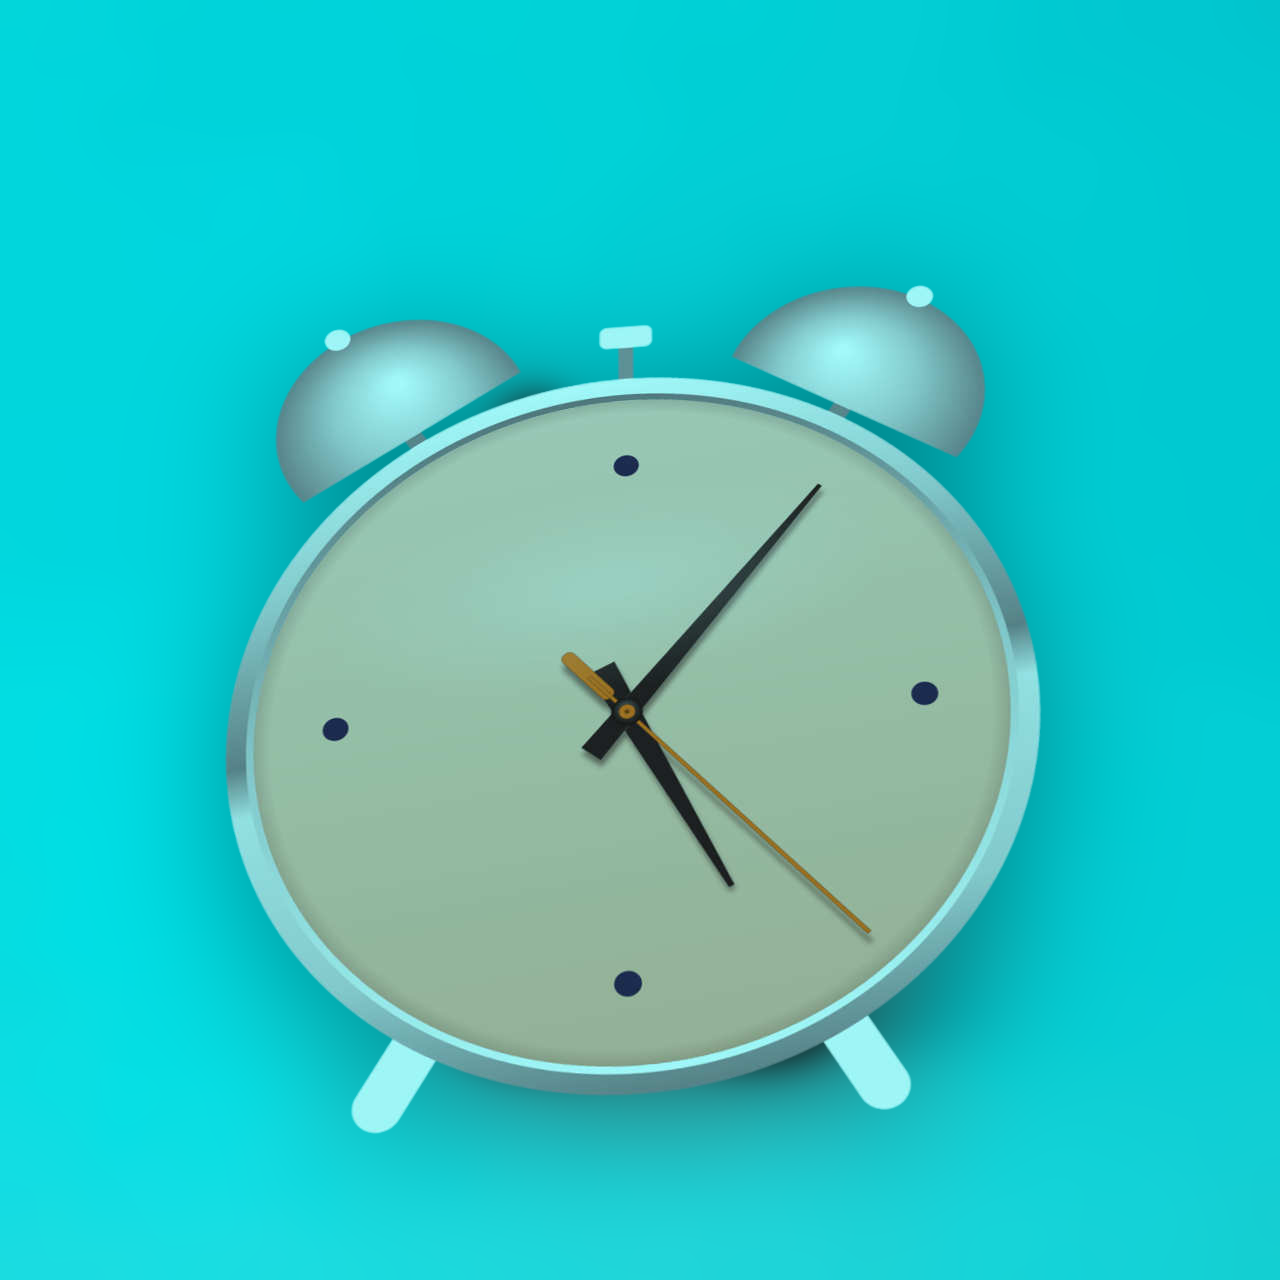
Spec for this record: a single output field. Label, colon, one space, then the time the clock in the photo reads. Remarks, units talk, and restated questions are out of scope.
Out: 5:06:23
